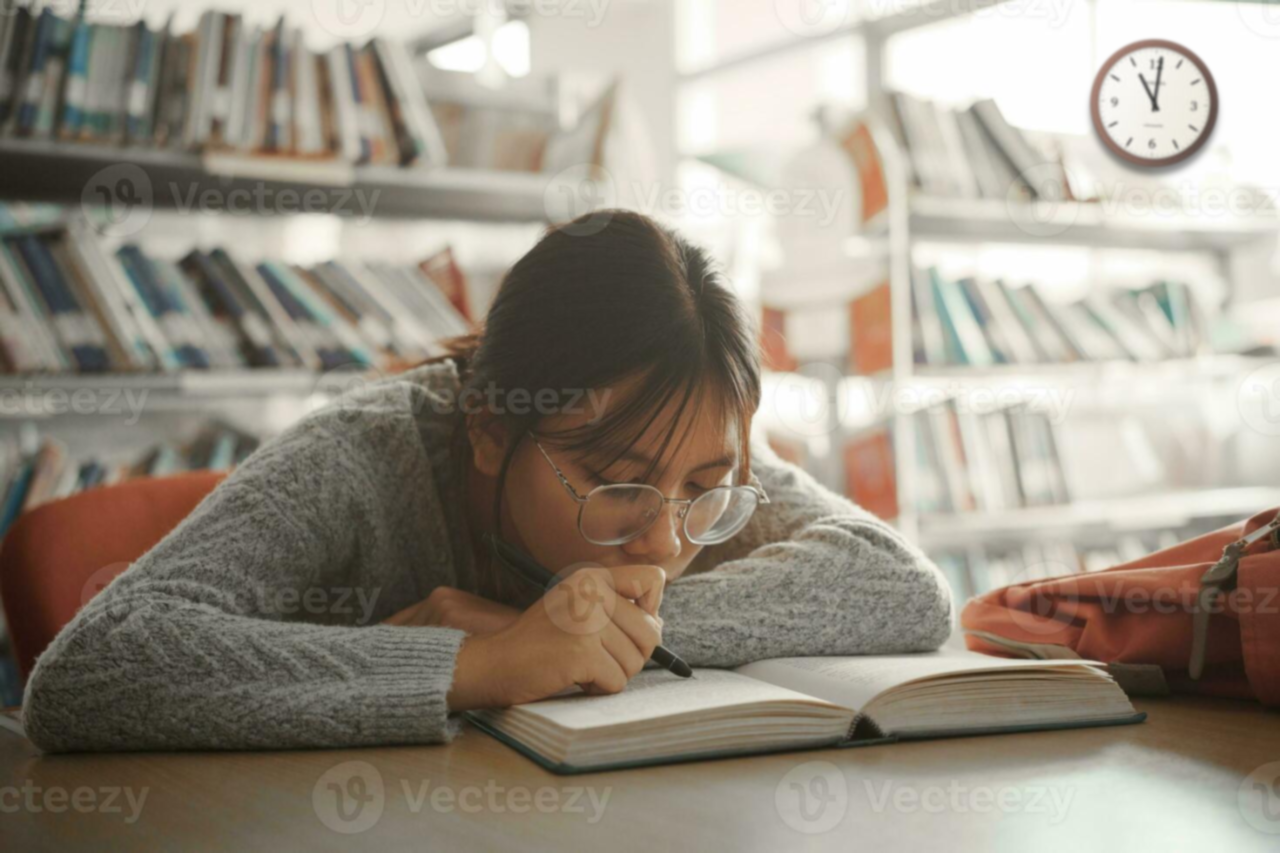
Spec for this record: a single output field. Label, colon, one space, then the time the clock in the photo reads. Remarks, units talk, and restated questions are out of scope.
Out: 11:01
